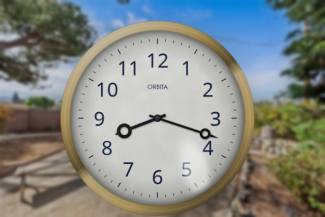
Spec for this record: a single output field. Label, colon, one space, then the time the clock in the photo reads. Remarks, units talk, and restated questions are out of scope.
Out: 8:18
